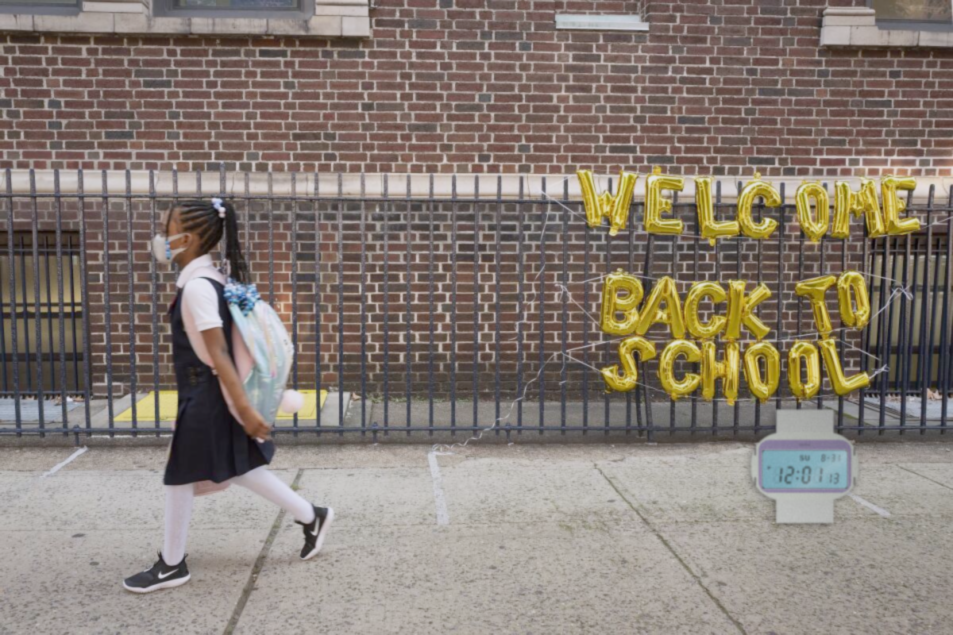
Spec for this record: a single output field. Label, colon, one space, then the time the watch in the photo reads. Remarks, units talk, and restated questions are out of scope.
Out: 12:01:13
